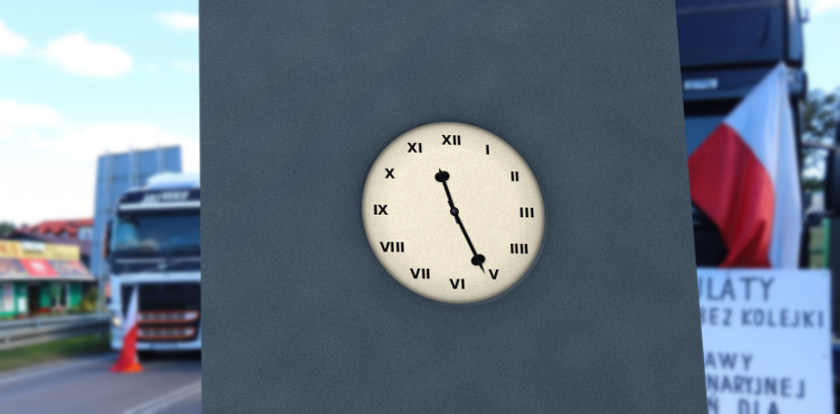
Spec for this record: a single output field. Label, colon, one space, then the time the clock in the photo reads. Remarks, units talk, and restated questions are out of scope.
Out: 11:26
